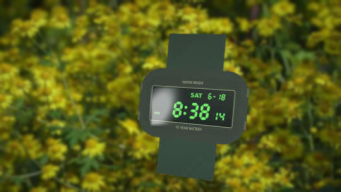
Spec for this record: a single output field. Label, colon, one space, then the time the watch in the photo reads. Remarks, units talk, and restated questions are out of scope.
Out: 8:38:14
